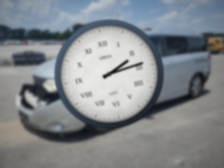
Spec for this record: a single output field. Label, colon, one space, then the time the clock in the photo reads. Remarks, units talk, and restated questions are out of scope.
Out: 2:14
